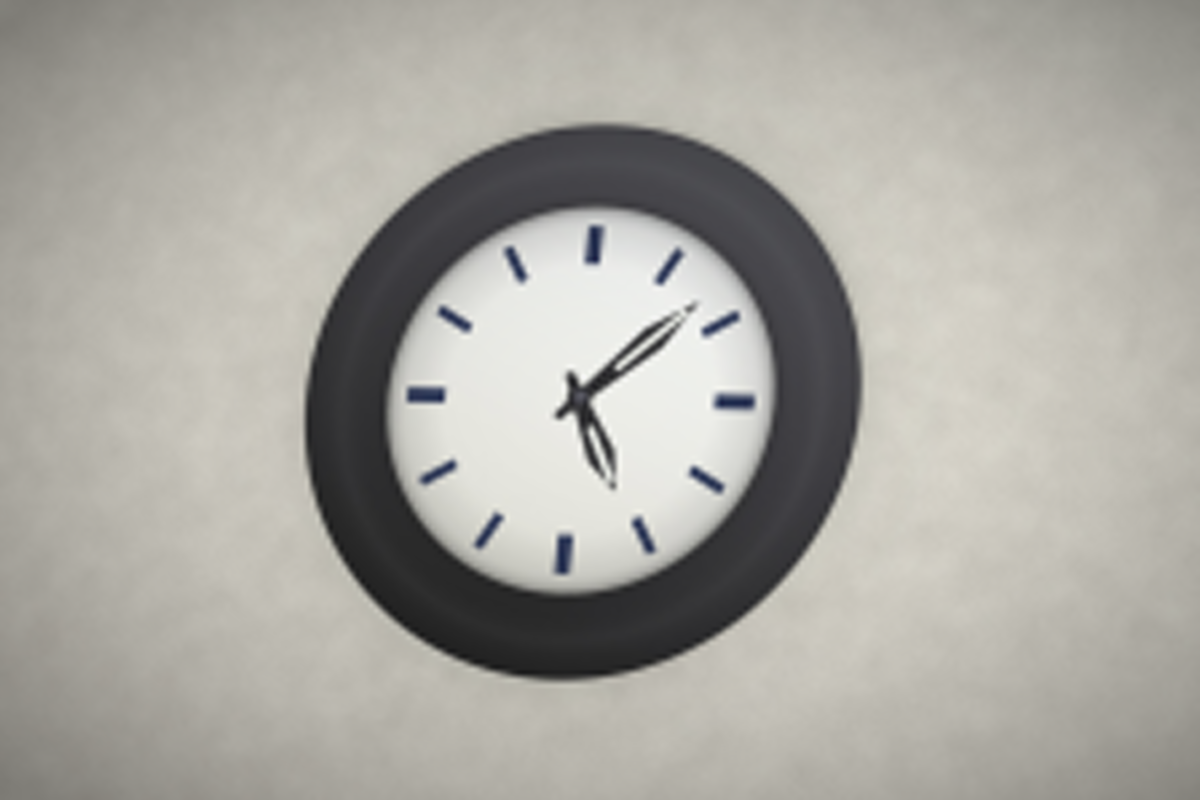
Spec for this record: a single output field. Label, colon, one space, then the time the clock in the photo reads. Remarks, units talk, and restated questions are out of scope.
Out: 5:08
